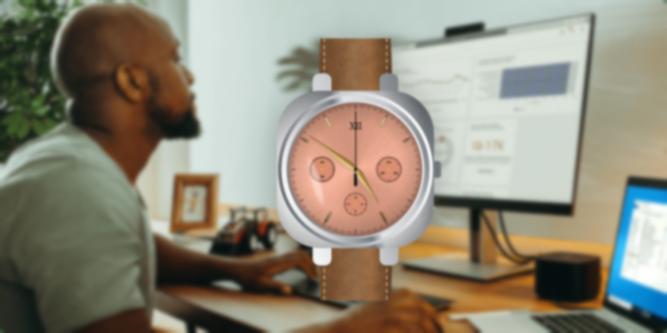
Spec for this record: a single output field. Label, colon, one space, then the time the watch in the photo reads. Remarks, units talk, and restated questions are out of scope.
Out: 4:51
